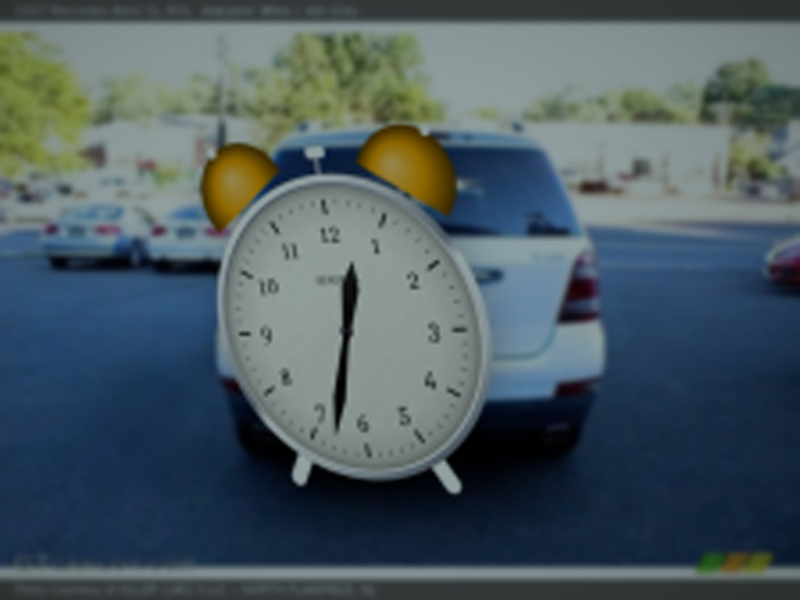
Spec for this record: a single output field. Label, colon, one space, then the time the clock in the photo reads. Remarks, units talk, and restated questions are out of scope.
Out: 12:33
